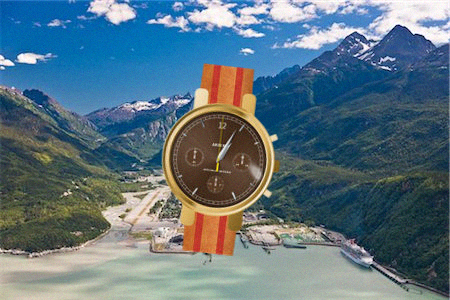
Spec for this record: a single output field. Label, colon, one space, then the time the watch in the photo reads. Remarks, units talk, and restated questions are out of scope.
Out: 1:04
